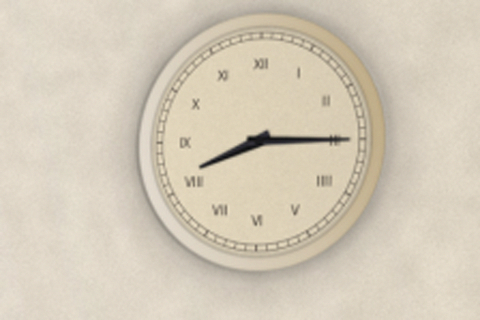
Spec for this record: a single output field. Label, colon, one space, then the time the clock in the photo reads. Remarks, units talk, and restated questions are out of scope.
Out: 8:15
